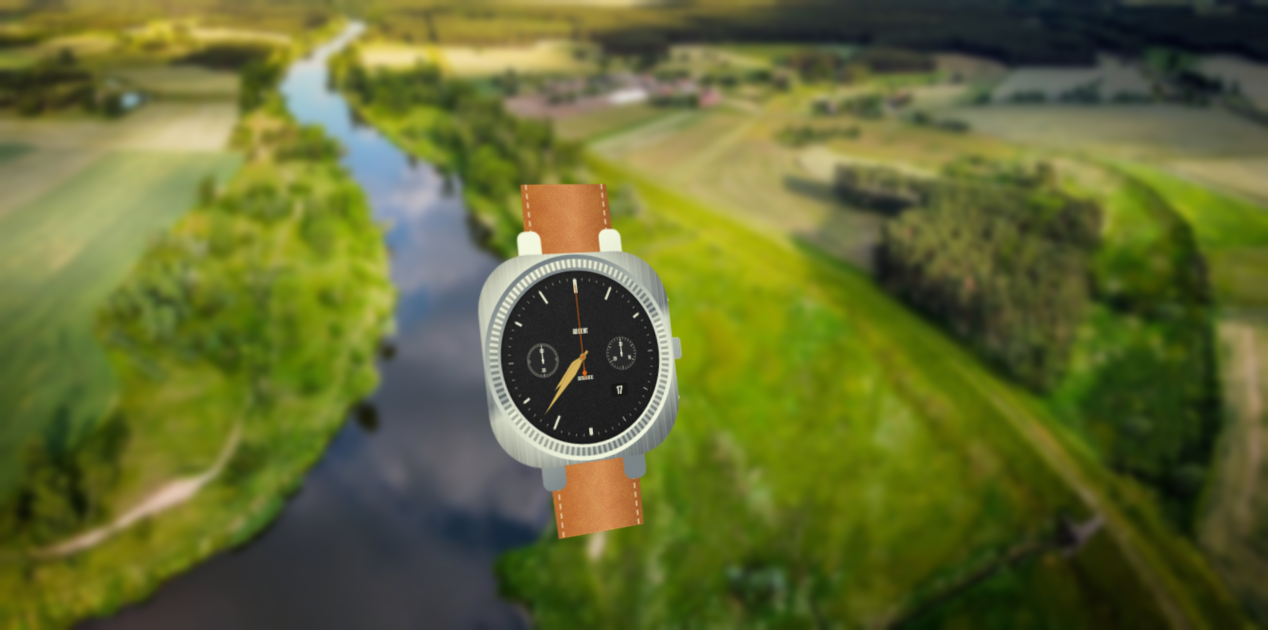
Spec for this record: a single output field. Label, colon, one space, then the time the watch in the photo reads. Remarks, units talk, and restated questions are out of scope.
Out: 7:37
